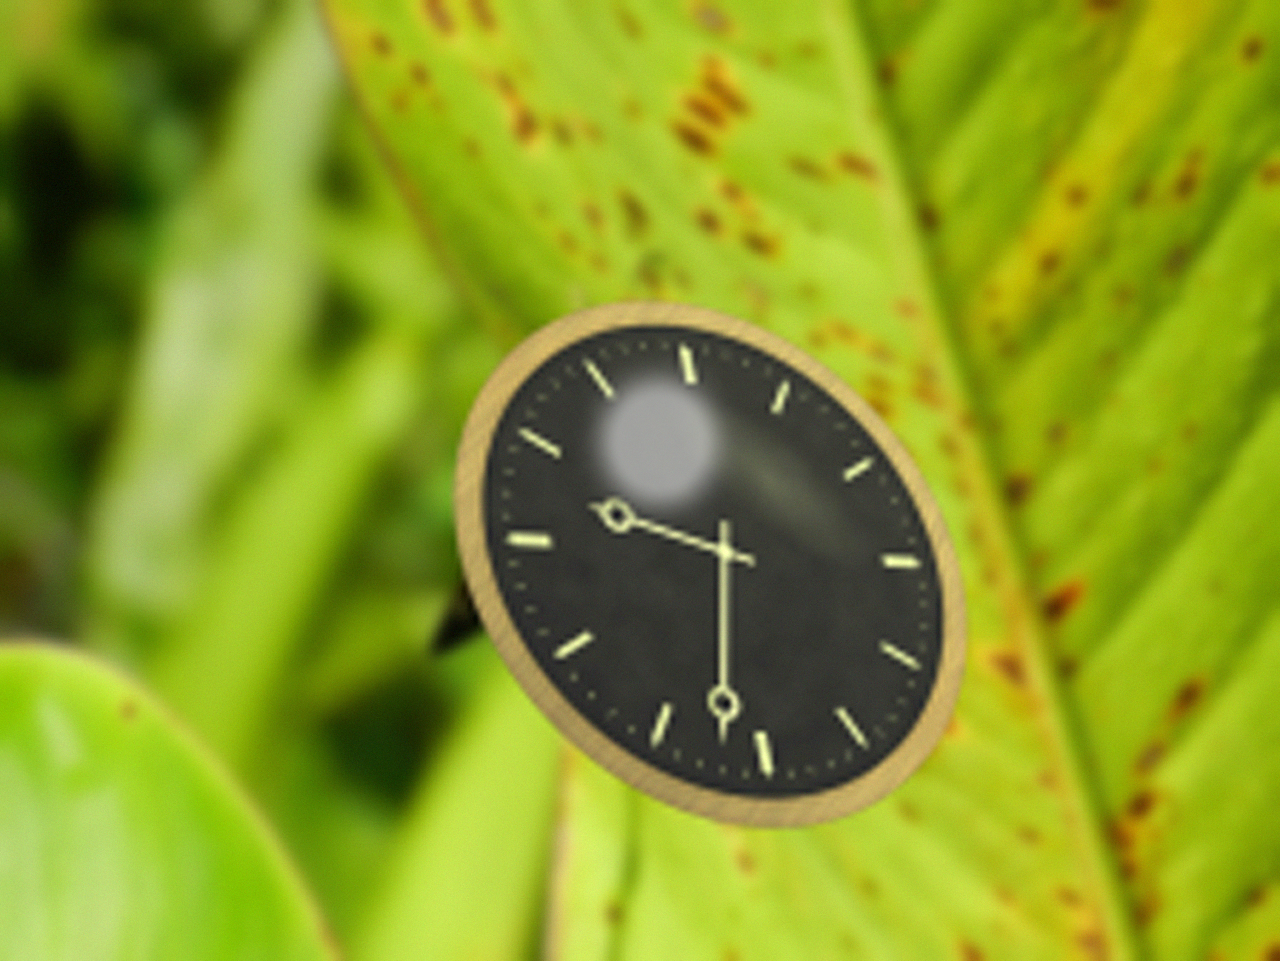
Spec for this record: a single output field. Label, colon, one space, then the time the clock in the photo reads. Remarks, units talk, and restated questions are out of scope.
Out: 9:32
